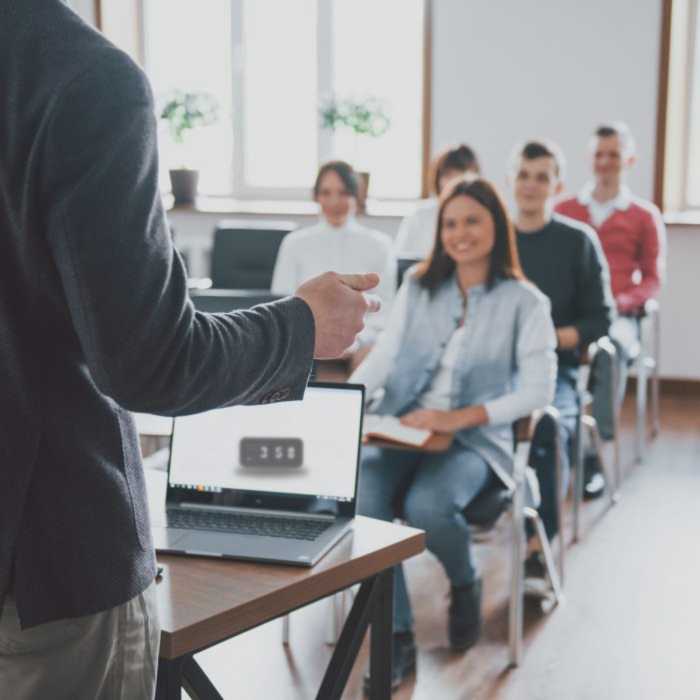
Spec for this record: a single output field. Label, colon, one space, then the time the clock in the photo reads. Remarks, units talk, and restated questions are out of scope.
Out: 3:58
